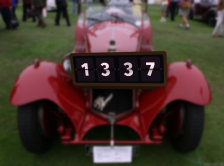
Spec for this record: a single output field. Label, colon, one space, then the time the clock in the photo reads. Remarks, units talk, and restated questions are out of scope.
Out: 13:37
